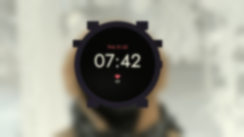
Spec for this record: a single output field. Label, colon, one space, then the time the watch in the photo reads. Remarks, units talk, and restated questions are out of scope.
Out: 7:42
